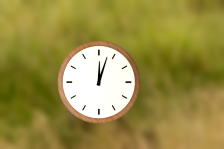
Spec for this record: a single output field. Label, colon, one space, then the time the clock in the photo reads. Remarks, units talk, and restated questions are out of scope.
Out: 12:03
